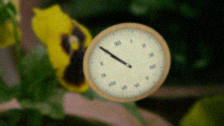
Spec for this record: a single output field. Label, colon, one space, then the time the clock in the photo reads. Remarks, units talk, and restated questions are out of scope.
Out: 10:55
